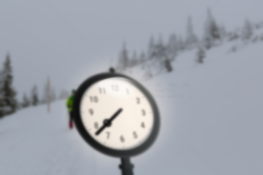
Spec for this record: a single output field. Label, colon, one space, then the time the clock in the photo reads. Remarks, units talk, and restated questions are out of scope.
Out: 7:38
